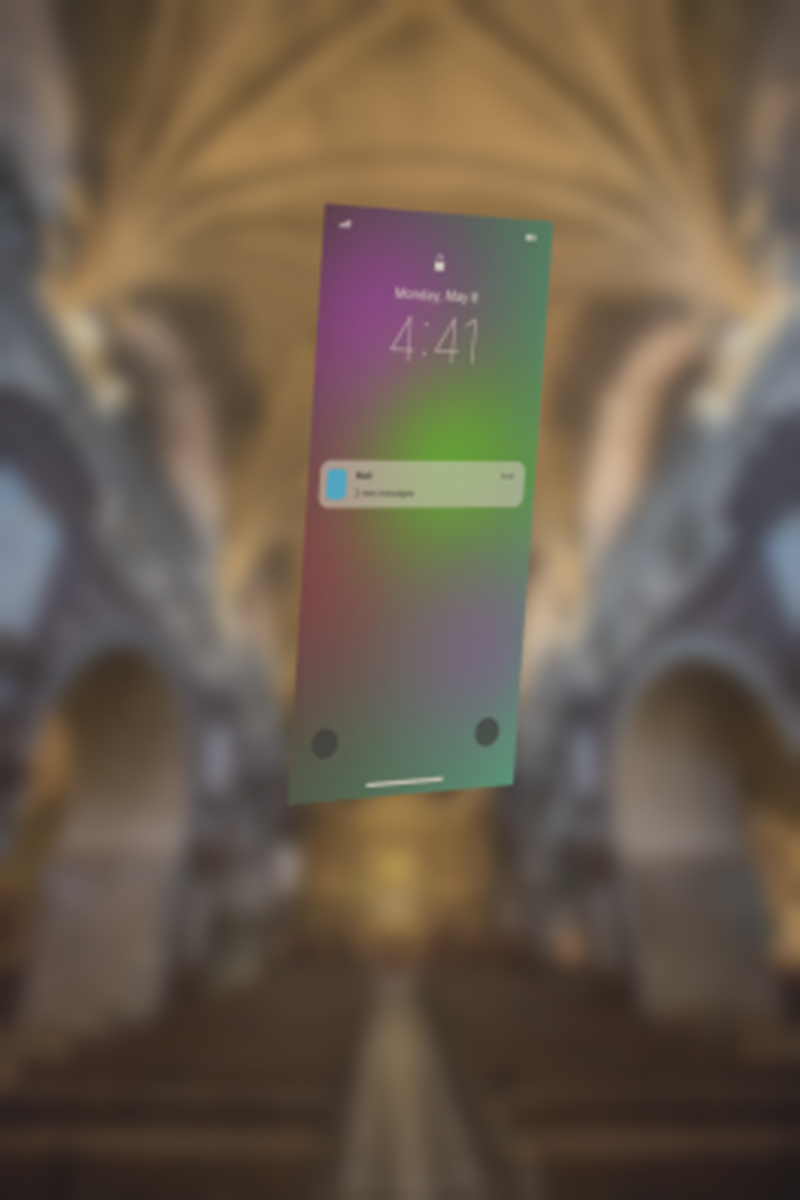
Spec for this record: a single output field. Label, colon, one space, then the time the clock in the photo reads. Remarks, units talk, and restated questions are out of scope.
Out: 4:41
